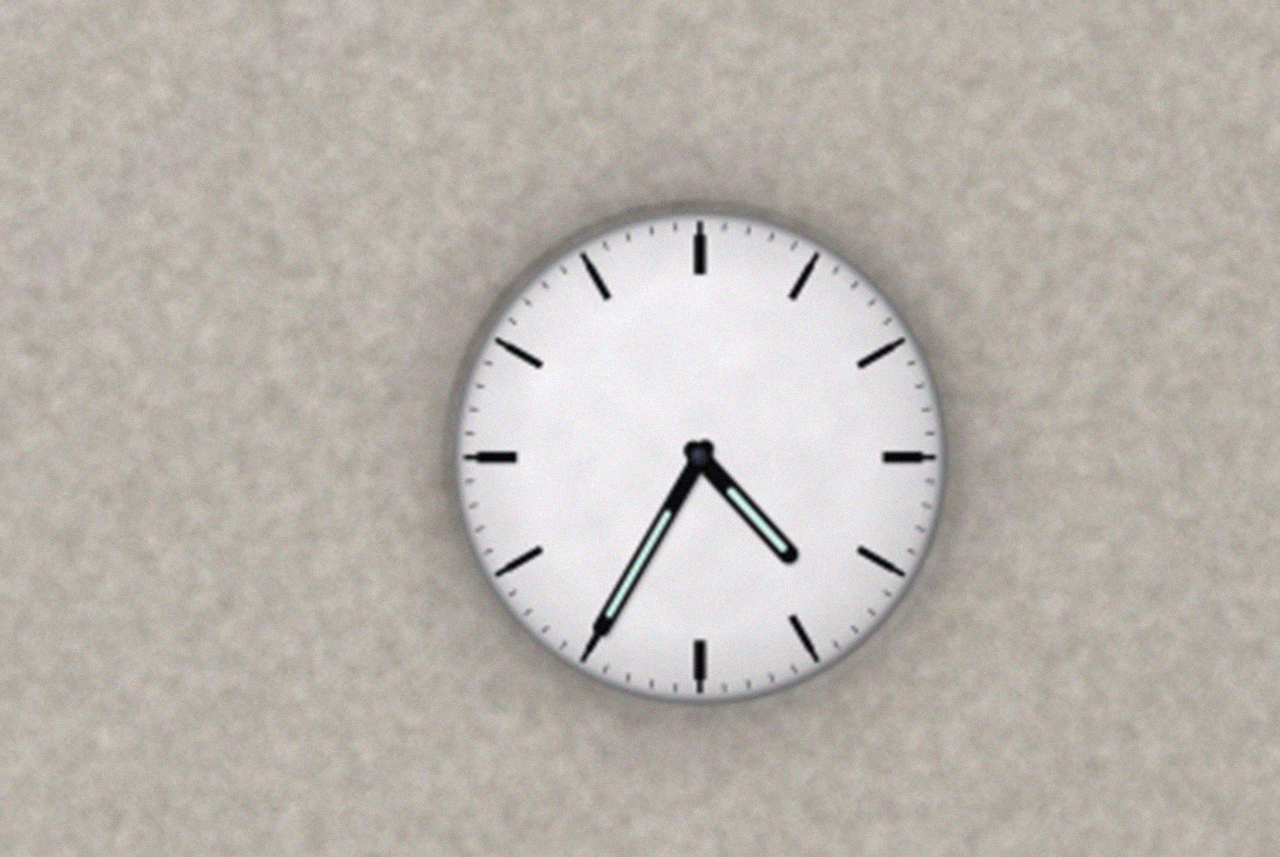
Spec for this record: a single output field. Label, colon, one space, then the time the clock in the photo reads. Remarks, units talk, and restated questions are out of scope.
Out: 4:35
